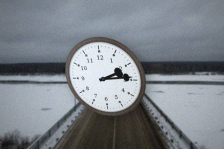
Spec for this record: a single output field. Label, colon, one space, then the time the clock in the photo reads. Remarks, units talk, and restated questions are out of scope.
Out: 2:14
